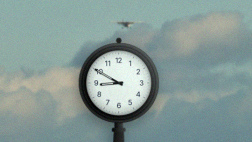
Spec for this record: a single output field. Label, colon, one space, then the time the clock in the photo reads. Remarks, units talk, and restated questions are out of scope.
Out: 8:50
